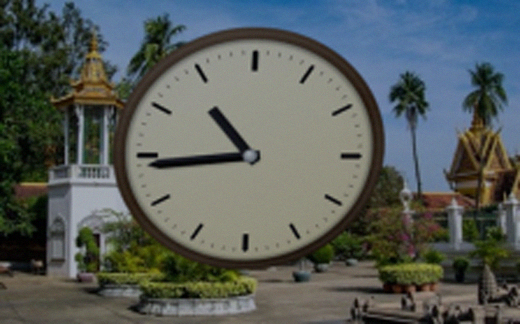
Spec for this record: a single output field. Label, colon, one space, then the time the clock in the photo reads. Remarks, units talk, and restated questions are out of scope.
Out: 10:44
